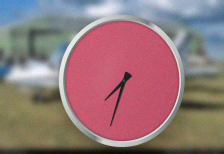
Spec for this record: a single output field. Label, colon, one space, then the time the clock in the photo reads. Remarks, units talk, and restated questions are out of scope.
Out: 7:33
